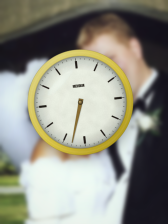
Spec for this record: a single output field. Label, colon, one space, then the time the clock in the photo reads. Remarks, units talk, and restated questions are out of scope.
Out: 6:33
